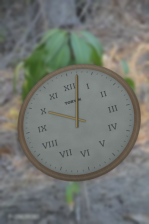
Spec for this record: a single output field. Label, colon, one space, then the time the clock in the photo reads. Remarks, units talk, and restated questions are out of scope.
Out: 10:02
